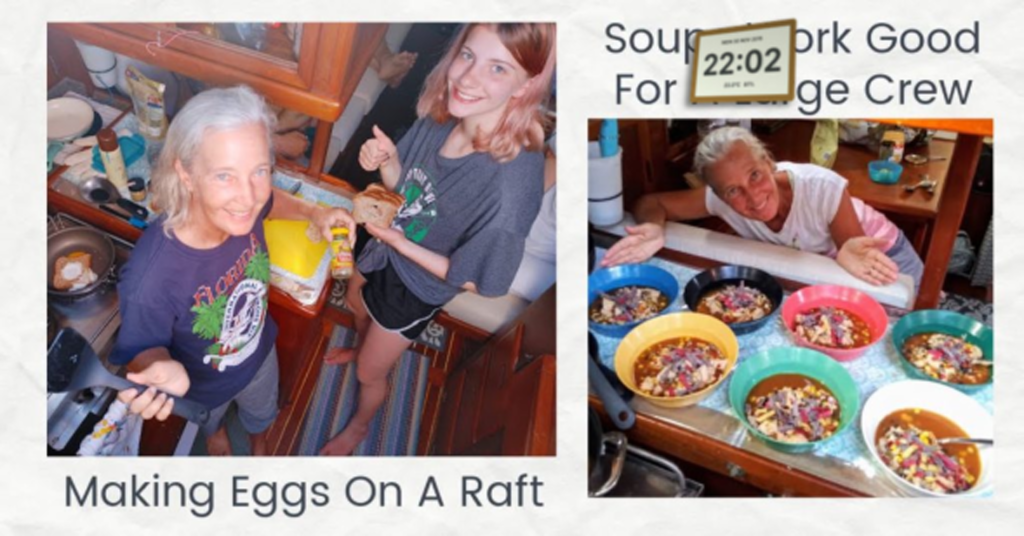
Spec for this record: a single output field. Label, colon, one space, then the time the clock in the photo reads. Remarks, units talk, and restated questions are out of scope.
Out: 22:02
